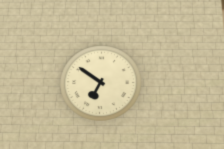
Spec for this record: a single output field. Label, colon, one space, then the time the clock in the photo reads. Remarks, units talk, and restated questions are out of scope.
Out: 6:51
